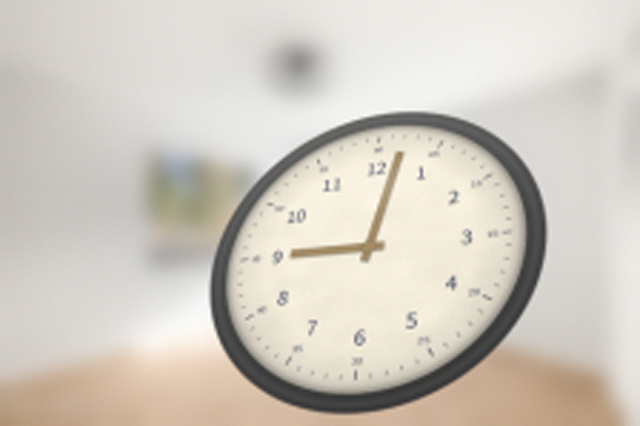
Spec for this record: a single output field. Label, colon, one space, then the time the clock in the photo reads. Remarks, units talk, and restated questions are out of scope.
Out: 9:02
